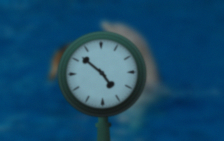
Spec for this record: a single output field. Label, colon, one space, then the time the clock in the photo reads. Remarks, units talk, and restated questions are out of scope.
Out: 4:52
